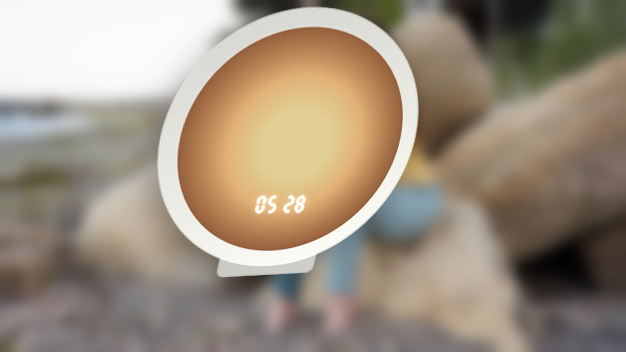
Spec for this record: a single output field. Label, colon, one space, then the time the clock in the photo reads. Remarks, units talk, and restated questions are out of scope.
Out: 5:28
